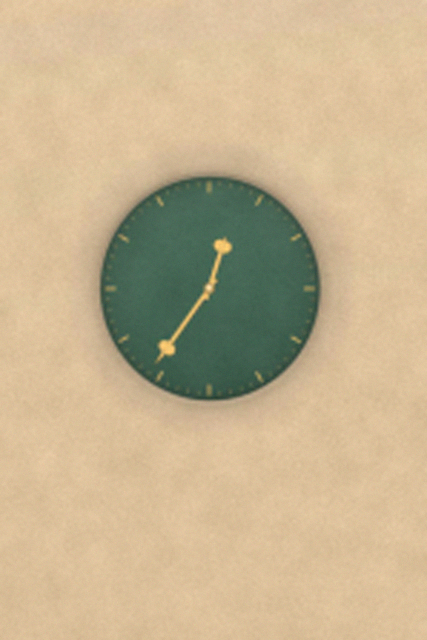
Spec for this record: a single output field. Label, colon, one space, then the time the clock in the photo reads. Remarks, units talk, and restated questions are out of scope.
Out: 12:36
